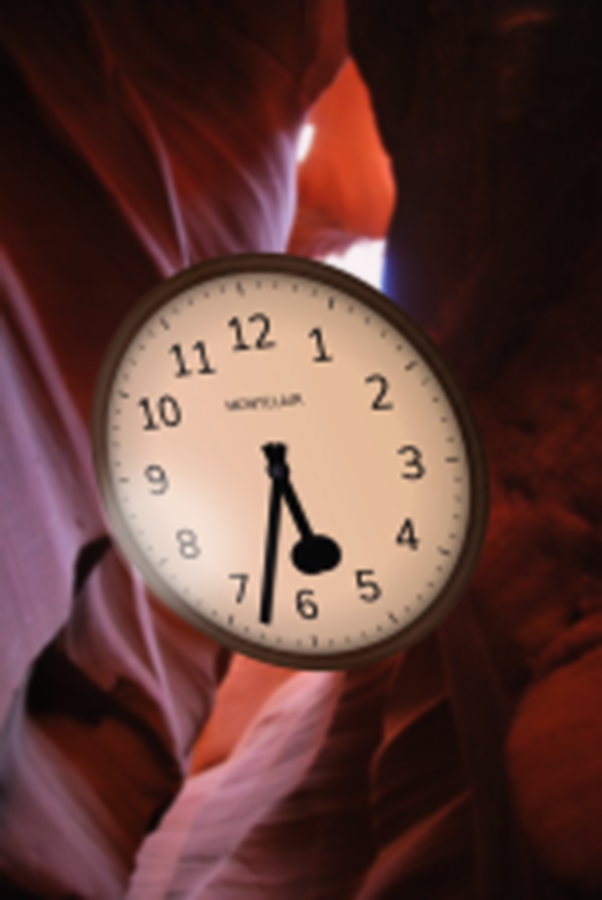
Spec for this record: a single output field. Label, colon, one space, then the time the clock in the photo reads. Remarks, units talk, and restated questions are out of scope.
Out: 5:33
